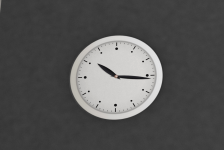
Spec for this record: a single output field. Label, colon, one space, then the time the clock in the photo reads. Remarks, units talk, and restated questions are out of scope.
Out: 10:16
